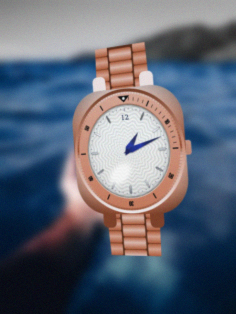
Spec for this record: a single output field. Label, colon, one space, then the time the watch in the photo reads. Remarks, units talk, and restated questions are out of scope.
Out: 1:12
